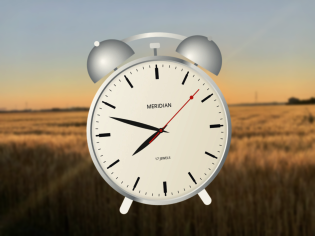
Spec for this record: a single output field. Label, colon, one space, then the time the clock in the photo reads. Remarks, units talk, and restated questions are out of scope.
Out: 7:48:08
